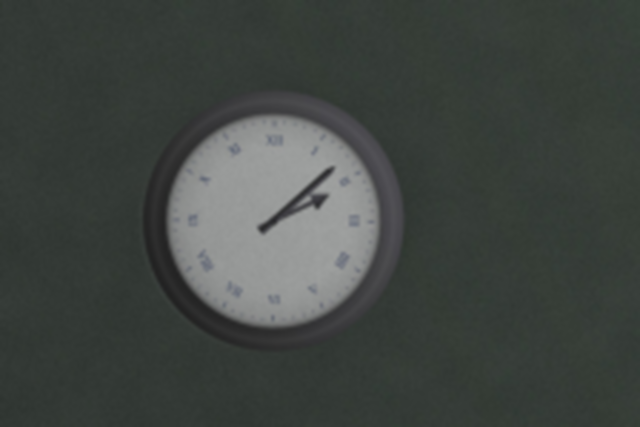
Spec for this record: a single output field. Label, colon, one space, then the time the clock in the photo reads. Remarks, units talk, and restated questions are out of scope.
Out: 2:08
